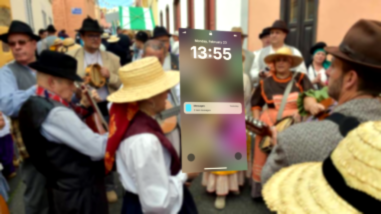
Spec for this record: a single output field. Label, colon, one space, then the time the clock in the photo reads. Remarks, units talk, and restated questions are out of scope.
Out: 13:55
